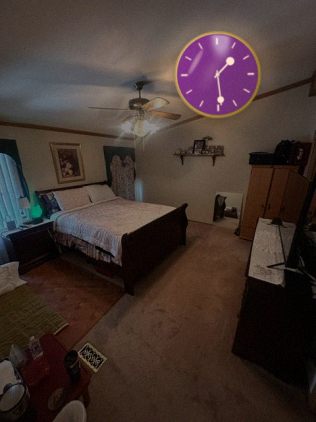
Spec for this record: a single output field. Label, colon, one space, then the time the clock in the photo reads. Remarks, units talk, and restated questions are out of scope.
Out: 1:29
